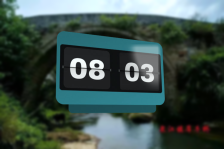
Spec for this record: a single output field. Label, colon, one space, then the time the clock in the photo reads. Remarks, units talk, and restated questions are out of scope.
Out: 8:03
